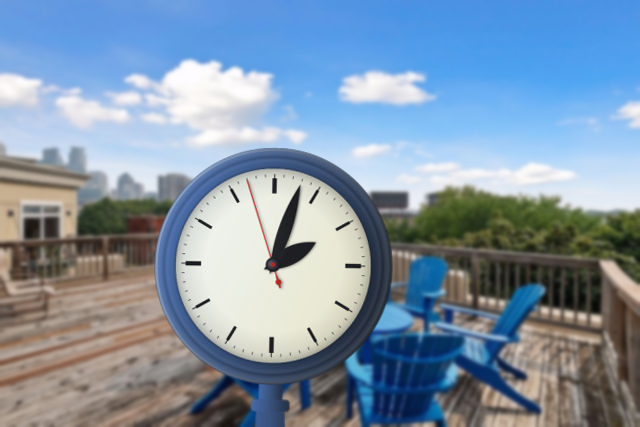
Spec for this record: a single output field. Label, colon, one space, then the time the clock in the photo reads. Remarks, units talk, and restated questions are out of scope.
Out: 2:02:57
